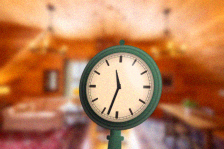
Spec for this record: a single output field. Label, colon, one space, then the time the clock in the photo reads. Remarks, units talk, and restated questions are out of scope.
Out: 11:33
